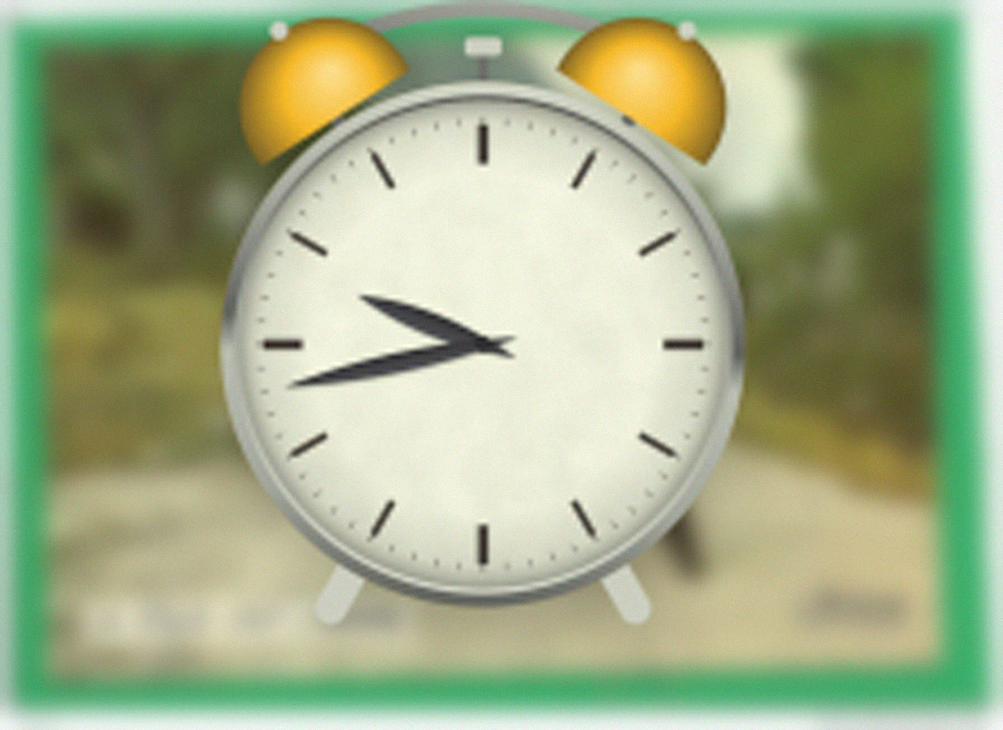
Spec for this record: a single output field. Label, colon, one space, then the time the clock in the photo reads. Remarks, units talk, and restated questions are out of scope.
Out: 9:43
